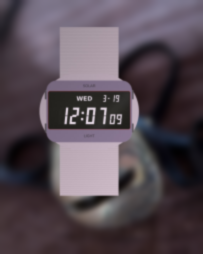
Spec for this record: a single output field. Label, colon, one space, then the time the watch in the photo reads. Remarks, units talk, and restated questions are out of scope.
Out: 12:07:09
